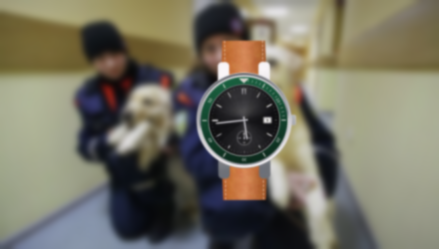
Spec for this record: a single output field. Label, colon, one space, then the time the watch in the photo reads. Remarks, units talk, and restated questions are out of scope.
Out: 5:44
